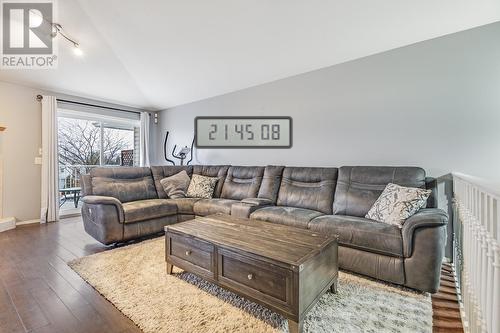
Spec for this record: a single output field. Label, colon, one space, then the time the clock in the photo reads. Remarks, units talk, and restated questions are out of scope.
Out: 21:45:08
